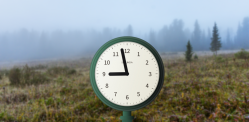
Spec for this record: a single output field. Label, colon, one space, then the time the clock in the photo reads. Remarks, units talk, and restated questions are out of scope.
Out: 8:58
